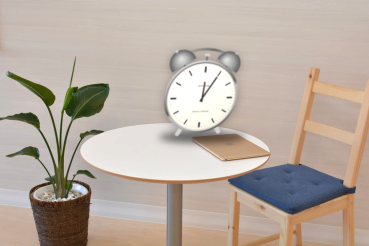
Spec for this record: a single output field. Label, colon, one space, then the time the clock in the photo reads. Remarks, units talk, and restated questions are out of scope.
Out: 12:05
